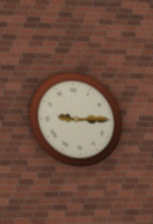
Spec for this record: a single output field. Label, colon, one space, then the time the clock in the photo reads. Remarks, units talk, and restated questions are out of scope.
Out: 9:15
